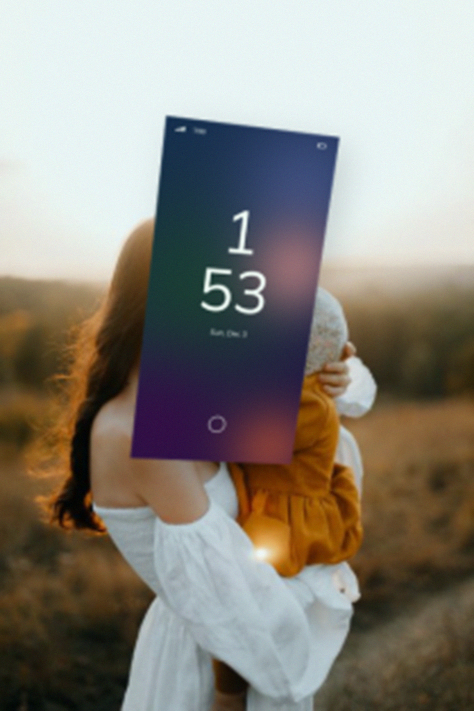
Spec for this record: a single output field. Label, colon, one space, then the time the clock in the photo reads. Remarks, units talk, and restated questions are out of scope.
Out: 1:53
